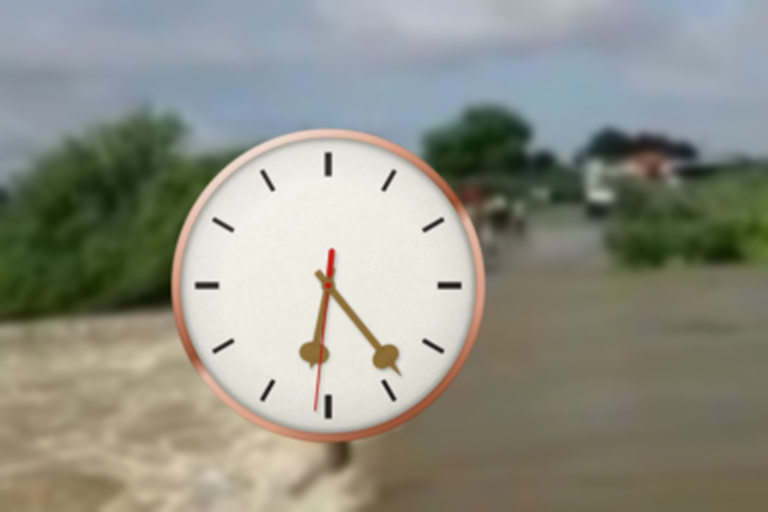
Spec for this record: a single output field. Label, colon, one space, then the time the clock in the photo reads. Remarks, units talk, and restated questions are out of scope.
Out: 6:23:31
